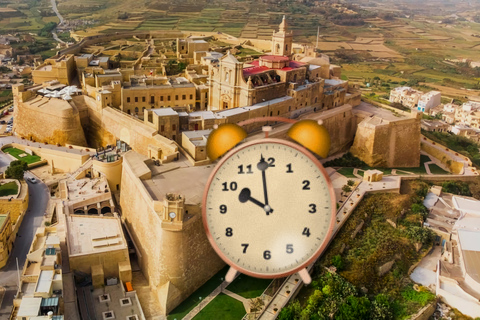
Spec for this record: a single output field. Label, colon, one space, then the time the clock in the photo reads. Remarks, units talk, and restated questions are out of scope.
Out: 9:59
